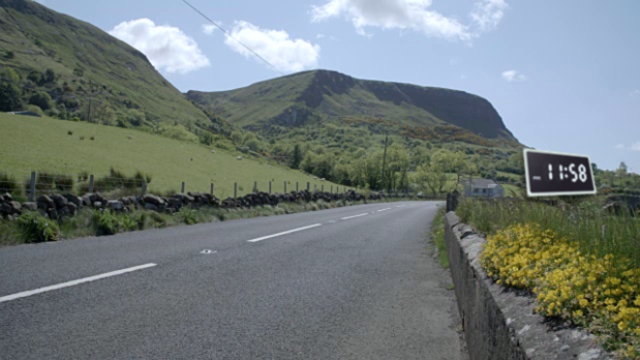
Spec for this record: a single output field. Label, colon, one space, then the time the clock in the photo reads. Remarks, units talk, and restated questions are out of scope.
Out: 11:58
